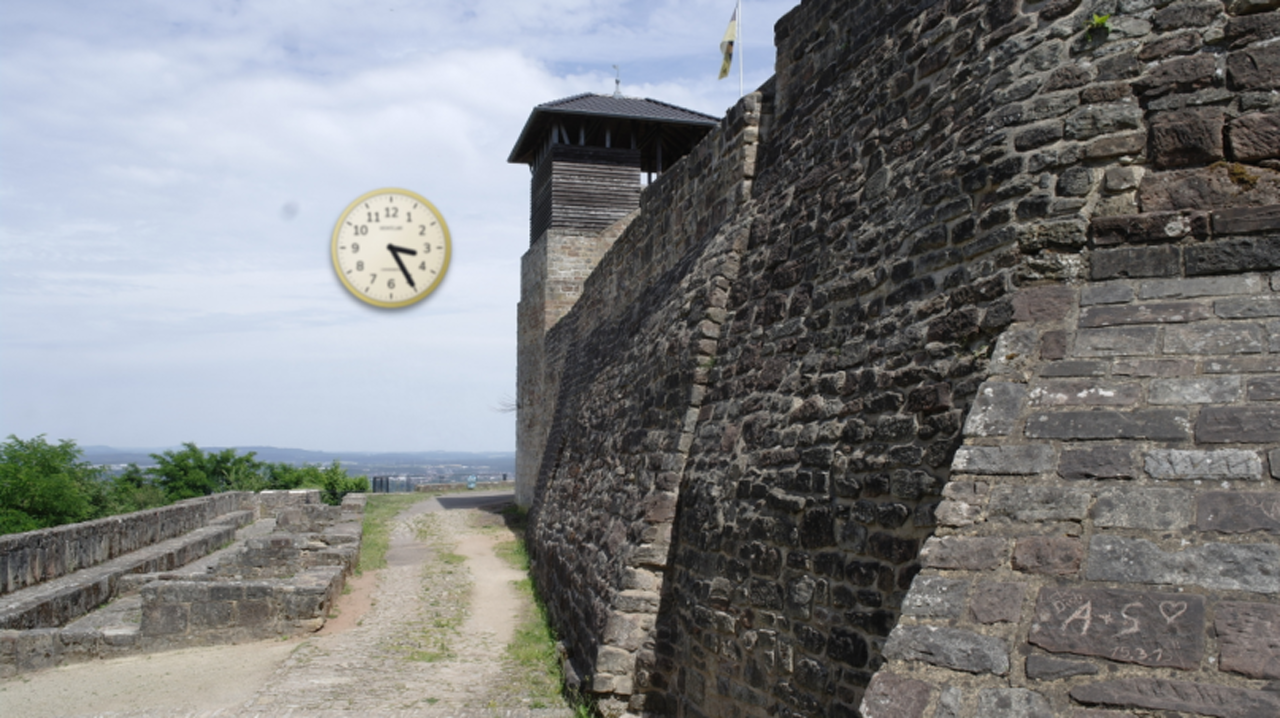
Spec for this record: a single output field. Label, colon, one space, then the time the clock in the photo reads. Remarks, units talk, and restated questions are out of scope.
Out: 3:25
